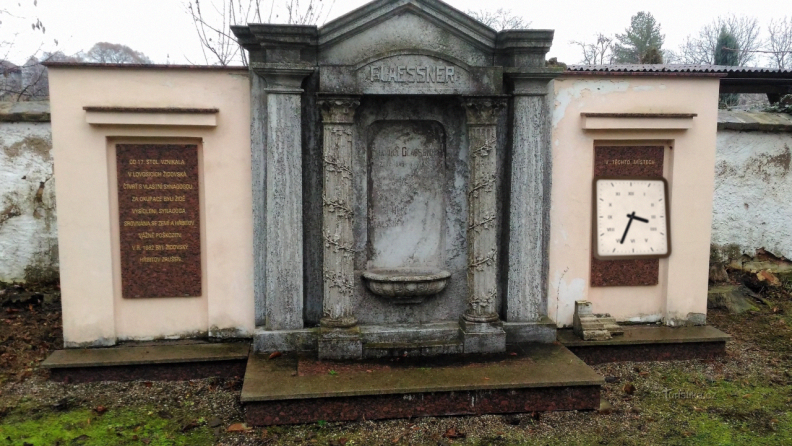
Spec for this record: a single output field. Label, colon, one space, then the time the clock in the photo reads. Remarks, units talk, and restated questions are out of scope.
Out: 3:34
